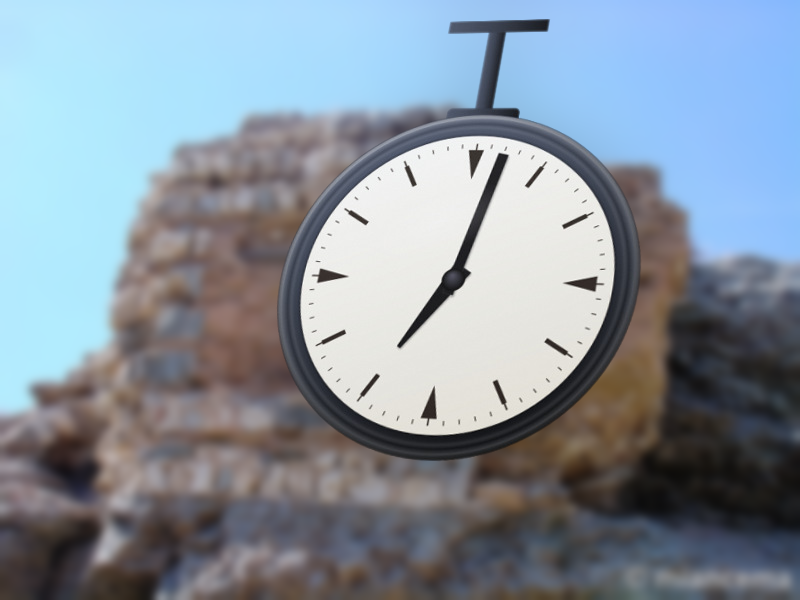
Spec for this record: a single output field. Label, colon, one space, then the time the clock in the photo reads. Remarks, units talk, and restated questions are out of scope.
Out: 7:02
